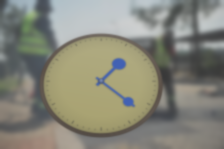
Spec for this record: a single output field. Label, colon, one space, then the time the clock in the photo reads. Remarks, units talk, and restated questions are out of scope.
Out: 1:22
